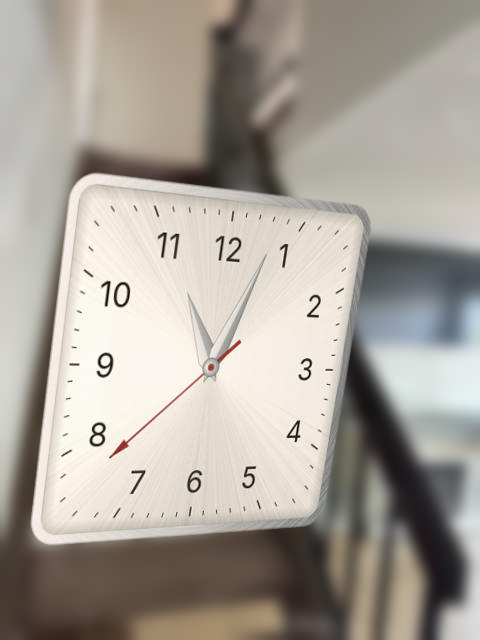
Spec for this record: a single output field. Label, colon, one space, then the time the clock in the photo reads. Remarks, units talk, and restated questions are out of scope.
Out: 11:03:38
